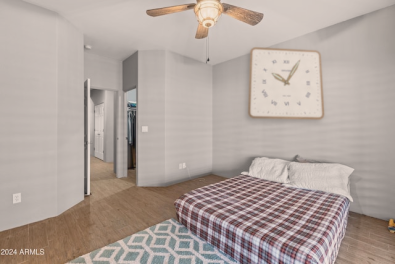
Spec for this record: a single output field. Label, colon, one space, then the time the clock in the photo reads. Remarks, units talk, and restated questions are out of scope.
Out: 10:05
